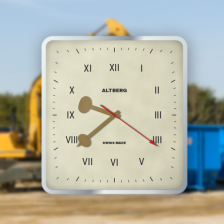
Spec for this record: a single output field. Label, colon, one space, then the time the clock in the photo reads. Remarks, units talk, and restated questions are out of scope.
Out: 9:38:21
